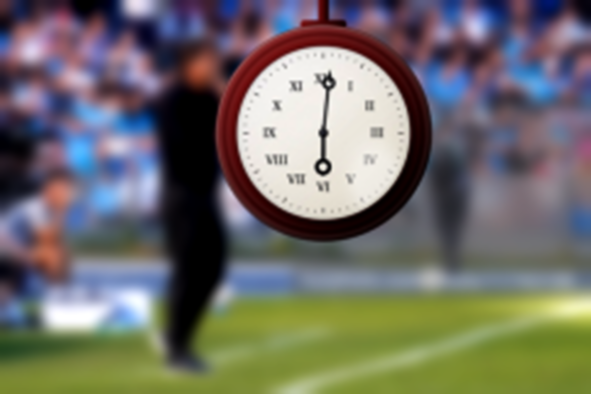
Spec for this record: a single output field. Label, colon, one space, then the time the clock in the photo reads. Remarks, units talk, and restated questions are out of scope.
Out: 6:01
